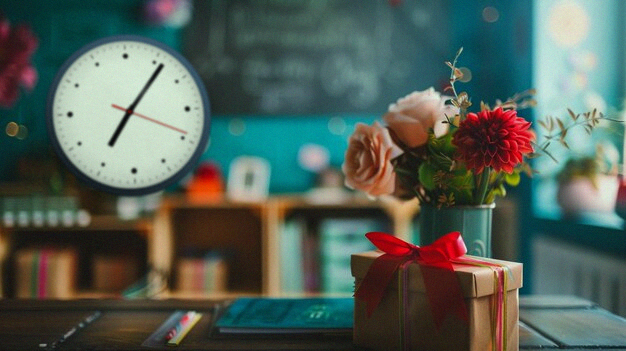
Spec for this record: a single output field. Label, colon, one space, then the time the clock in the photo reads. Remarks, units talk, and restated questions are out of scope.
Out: 7:06:19
